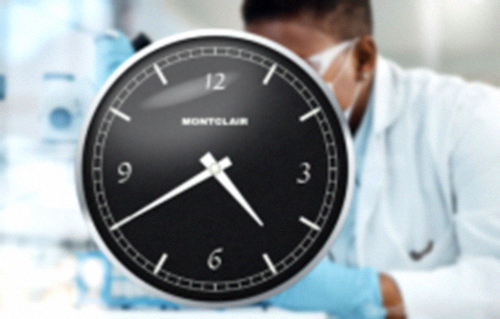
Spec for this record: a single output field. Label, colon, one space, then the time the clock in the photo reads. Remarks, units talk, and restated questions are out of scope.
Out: 4:40
